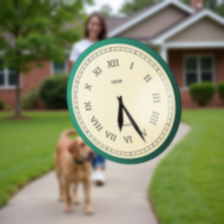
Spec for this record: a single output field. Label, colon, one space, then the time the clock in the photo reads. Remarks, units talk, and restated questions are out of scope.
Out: 6:26
